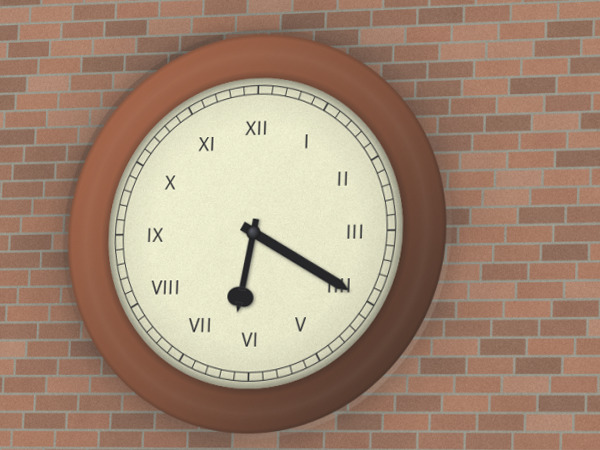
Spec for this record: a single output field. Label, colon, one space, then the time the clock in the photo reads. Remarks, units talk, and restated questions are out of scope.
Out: 6:20
